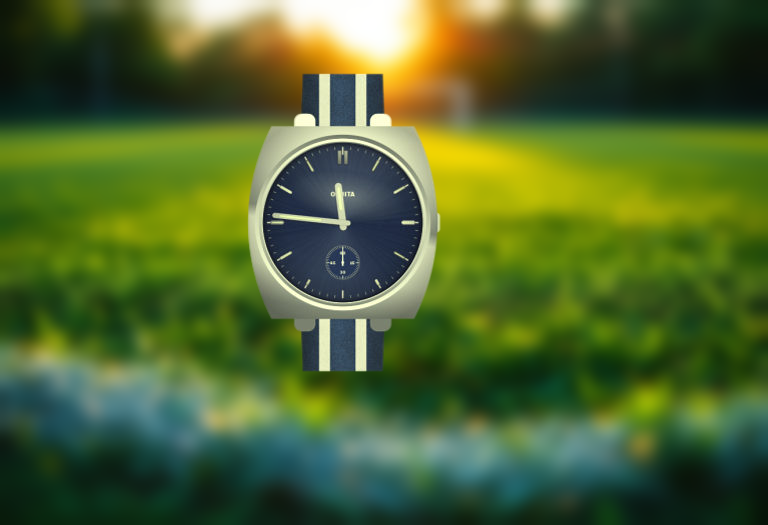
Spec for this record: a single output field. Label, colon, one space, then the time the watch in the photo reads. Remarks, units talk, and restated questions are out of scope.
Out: 11:46
